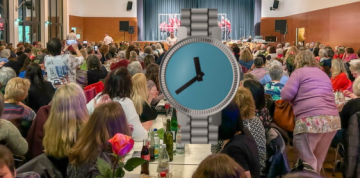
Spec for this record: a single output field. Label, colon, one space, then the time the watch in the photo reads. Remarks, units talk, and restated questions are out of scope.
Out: 11:39
